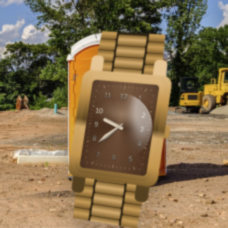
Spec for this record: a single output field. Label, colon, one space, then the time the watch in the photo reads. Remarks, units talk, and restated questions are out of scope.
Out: 9:38
